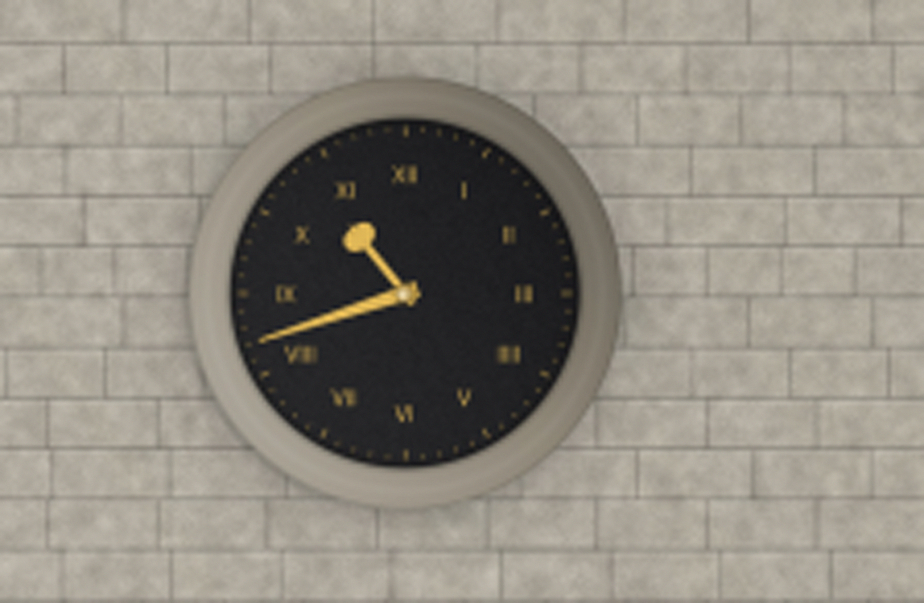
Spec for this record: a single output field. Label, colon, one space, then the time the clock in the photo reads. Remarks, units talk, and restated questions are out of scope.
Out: 10:42
